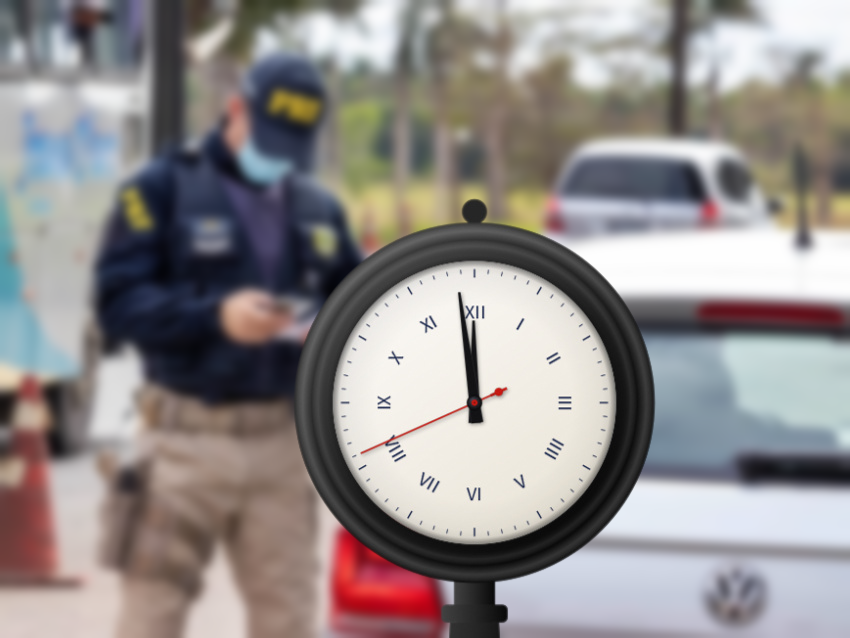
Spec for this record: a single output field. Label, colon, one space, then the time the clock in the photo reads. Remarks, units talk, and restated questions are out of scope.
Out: 11:58:41
